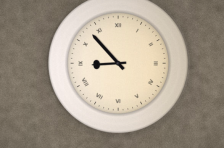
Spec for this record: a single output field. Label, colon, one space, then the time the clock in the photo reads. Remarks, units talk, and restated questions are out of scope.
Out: 8:53
